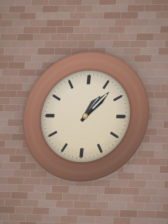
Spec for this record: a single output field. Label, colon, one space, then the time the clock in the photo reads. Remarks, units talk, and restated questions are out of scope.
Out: 1:07
